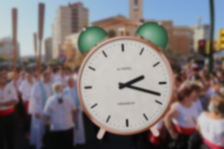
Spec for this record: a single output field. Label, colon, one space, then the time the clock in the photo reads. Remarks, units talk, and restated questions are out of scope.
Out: 2:18
